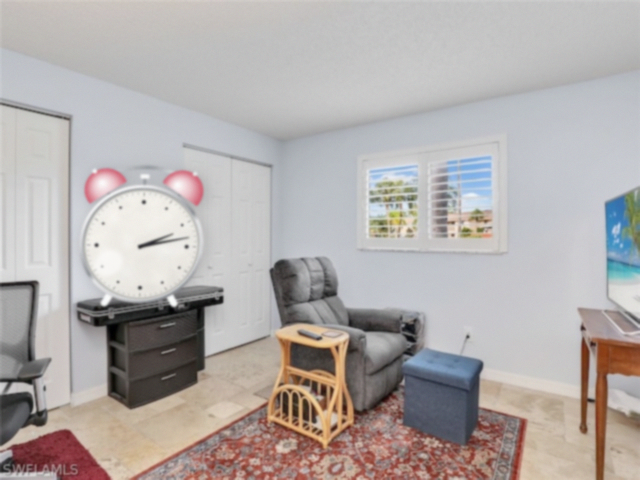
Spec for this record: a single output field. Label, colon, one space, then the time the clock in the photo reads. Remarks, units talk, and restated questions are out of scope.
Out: 2:13
